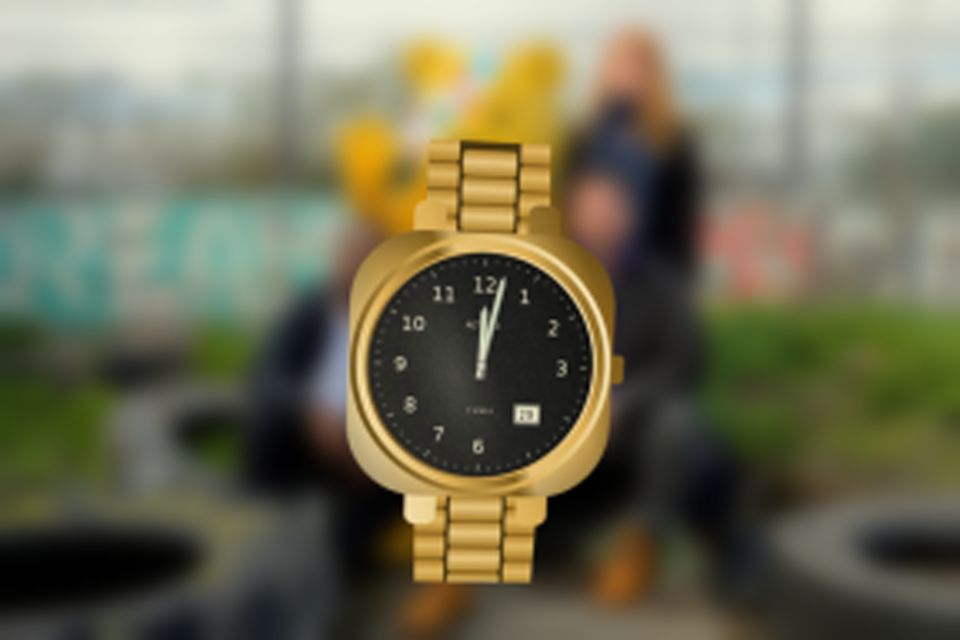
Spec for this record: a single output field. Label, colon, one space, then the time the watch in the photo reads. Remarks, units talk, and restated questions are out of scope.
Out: 12:02
